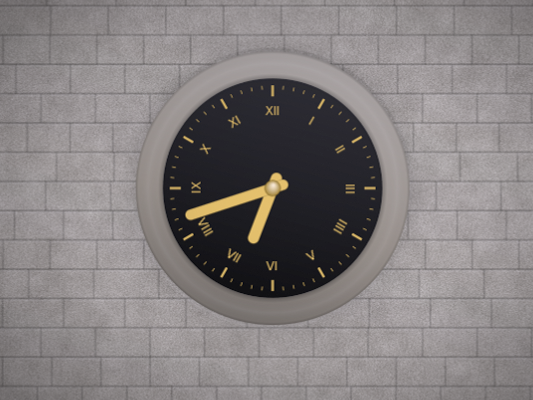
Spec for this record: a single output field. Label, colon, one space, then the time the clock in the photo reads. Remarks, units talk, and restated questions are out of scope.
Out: 6:42
